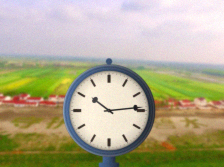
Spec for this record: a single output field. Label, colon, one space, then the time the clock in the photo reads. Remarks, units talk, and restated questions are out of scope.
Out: 10:14
